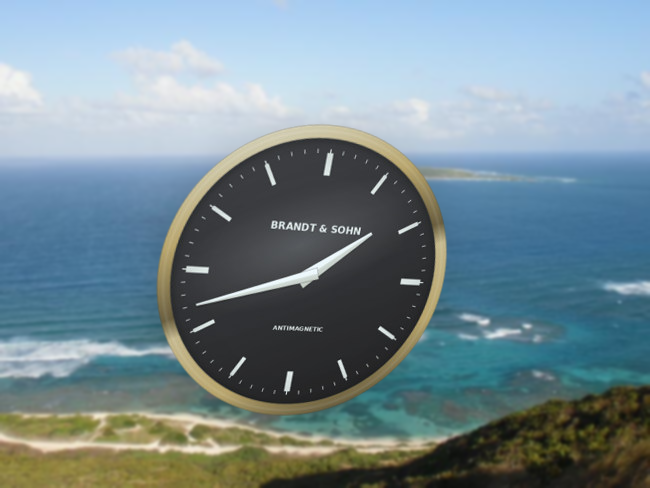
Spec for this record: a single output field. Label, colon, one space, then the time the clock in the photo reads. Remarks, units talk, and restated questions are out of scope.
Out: 1:42
